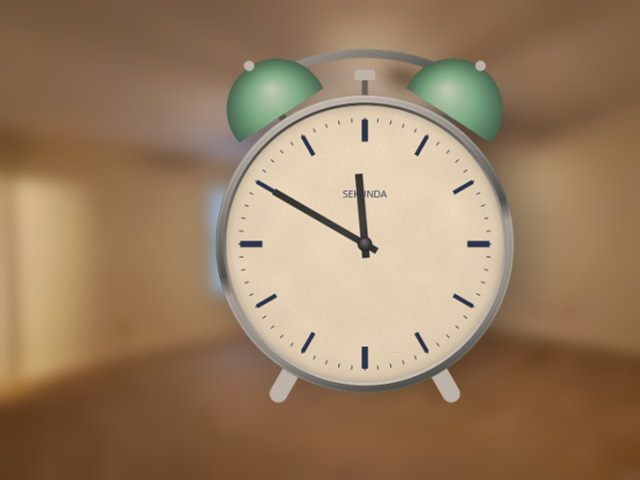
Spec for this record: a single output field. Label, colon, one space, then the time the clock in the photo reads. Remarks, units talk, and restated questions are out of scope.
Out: 11:50
